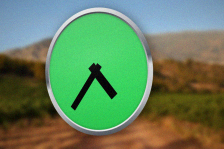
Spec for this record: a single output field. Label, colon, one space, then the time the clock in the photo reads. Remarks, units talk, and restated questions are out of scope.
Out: 4:36
